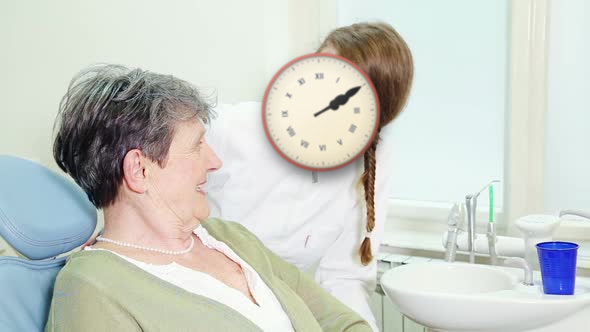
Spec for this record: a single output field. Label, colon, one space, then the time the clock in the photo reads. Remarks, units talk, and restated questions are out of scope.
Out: 2:10
